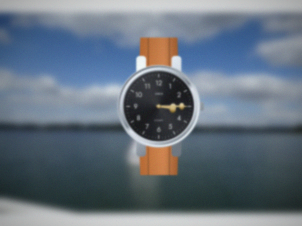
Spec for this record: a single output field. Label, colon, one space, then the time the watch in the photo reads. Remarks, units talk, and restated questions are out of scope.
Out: 3:15
